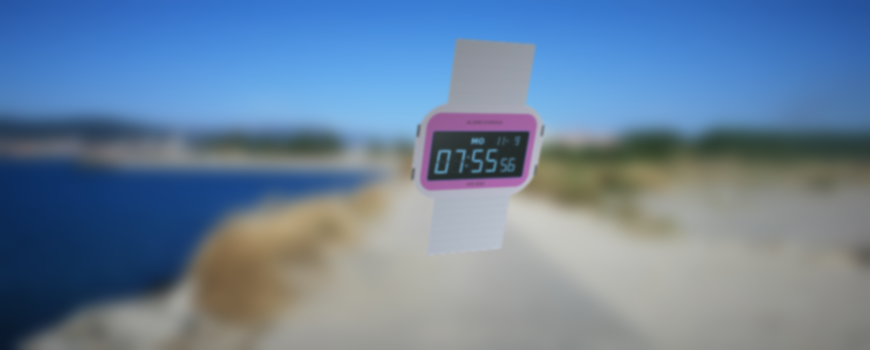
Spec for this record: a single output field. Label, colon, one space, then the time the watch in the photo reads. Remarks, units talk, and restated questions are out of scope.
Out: 7:55:56
